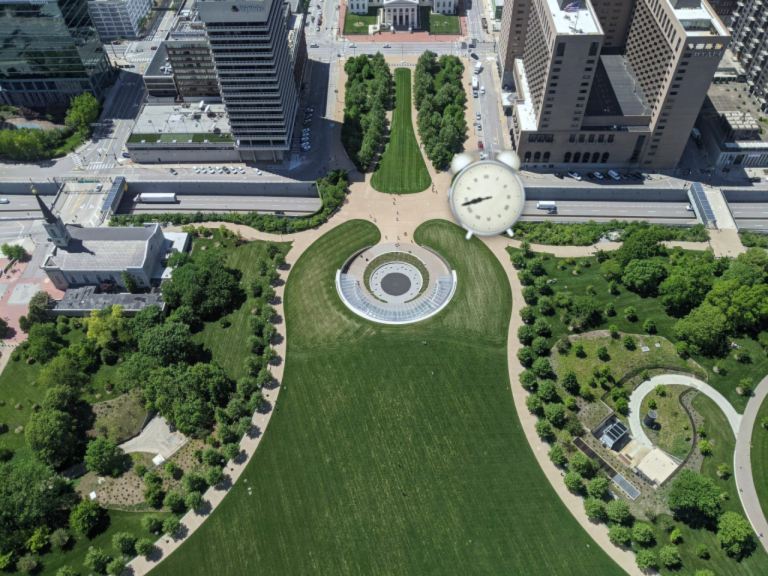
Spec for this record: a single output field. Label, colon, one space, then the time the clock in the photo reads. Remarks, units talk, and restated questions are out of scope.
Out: 8:43
